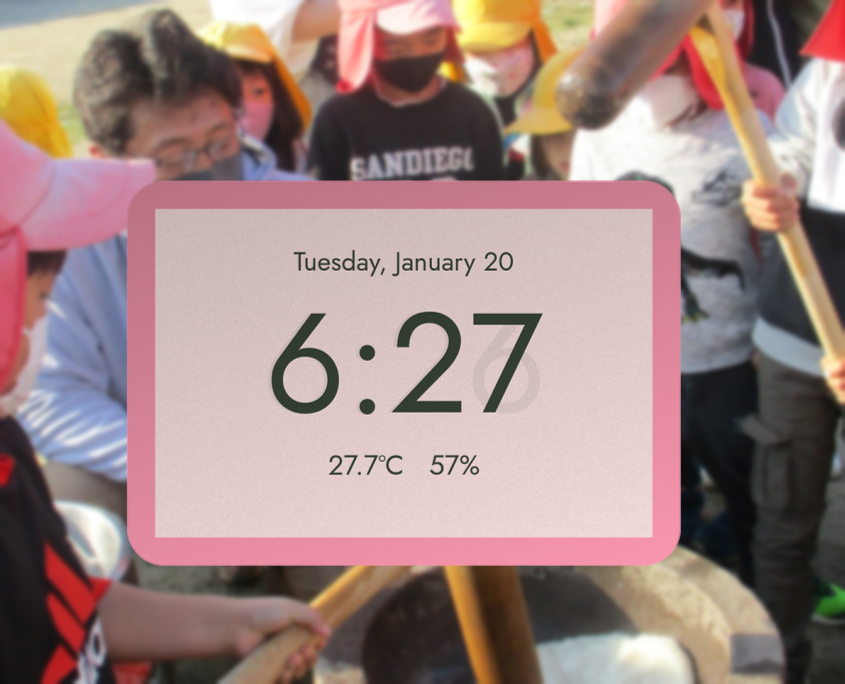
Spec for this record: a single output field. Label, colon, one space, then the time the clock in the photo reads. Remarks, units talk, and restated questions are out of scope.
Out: 6:27
